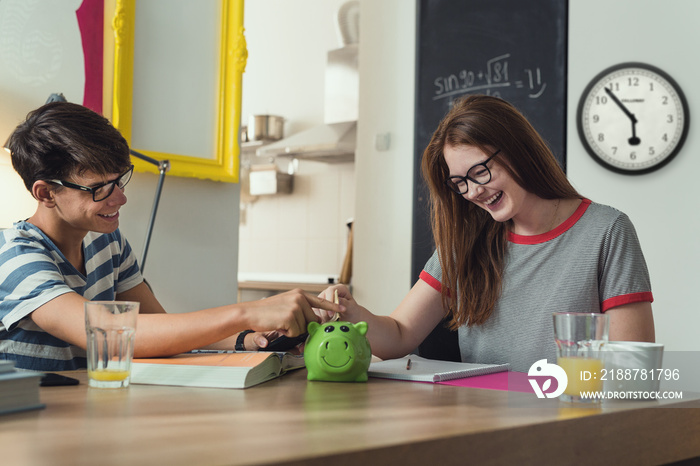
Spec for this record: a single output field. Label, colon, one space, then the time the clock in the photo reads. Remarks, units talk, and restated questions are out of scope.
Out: 5:53
